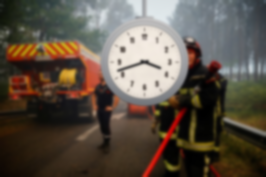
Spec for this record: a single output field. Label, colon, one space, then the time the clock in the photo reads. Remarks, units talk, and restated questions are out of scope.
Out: 3:42
